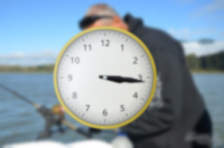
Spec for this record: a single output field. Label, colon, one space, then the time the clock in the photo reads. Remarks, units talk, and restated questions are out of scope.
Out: 3:16
